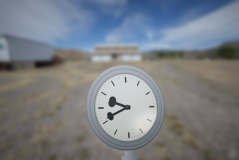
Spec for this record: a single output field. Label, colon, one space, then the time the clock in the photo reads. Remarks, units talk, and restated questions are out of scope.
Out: 9:41
